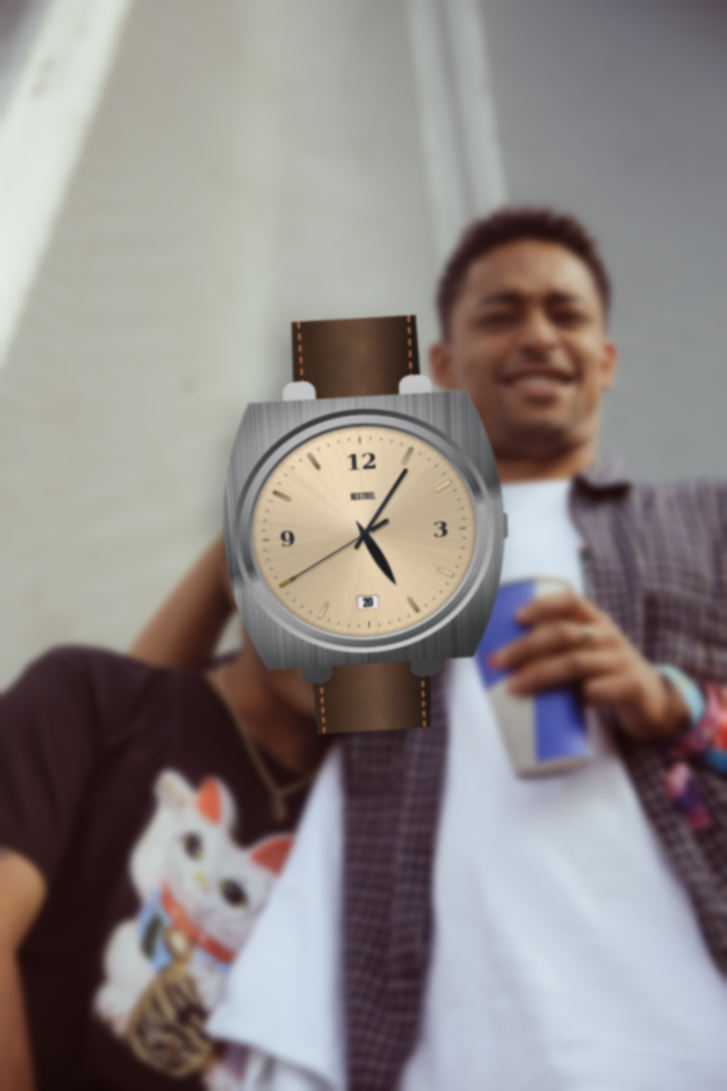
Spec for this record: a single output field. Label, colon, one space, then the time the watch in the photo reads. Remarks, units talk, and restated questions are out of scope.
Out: 5:05:40
